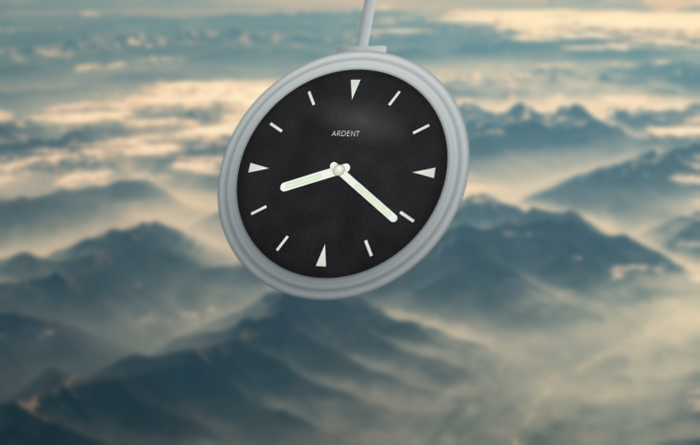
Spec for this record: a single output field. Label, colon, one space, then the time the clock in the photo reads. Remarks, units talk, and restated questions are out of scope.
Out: 8:21
